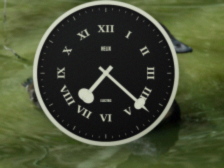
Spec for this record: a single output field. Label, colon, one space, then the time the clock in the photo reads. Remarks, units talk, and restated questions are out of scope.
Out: 7:22
